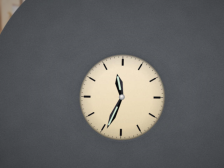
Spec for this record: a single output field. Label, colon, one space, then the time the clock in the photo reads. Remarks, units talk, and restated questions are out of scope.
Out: 11:34
